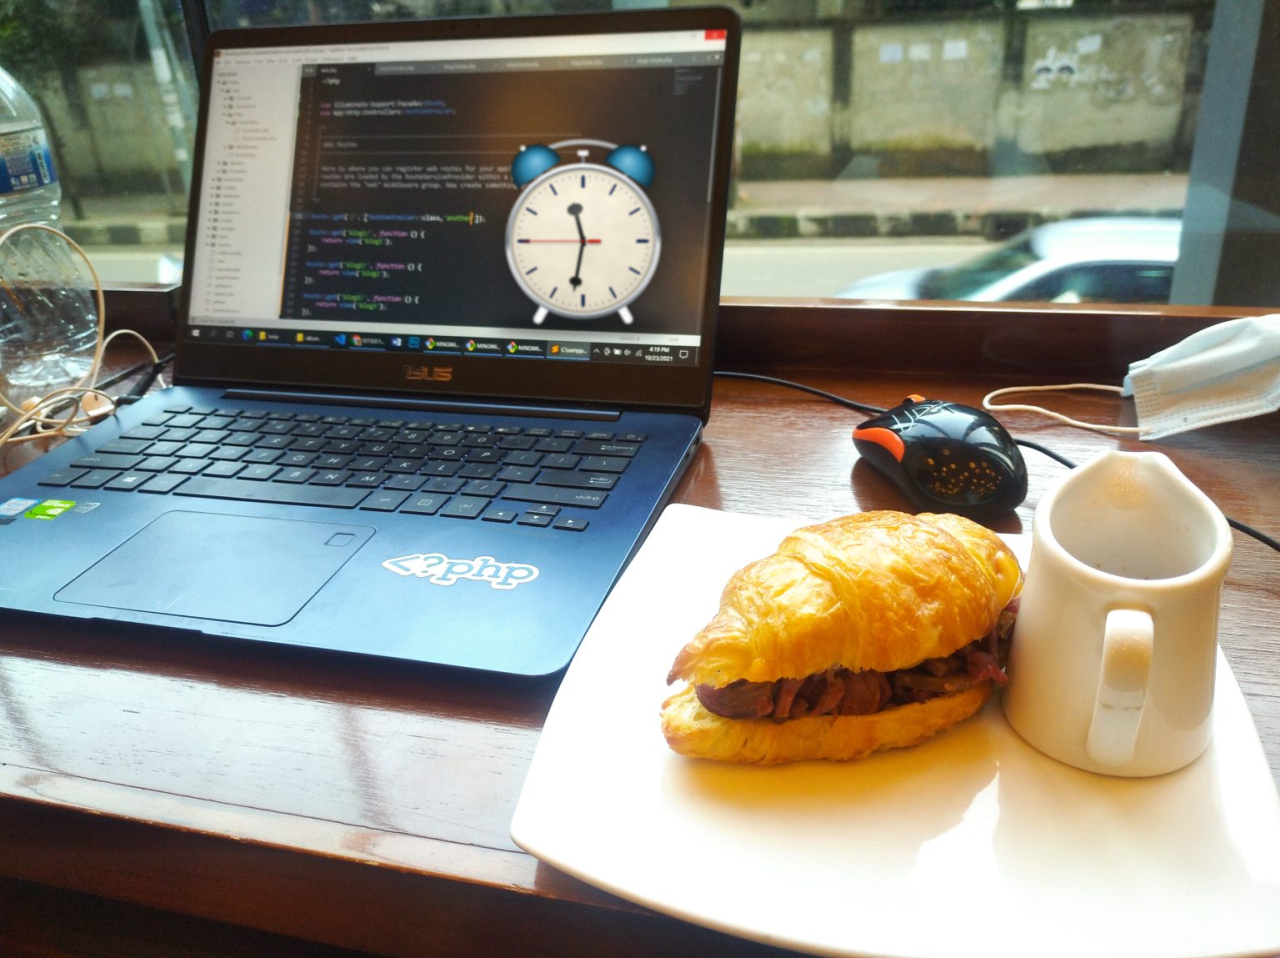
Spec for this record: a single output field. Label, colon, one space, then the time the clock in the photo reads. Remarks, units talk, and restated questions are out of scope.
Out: 11:31:45
